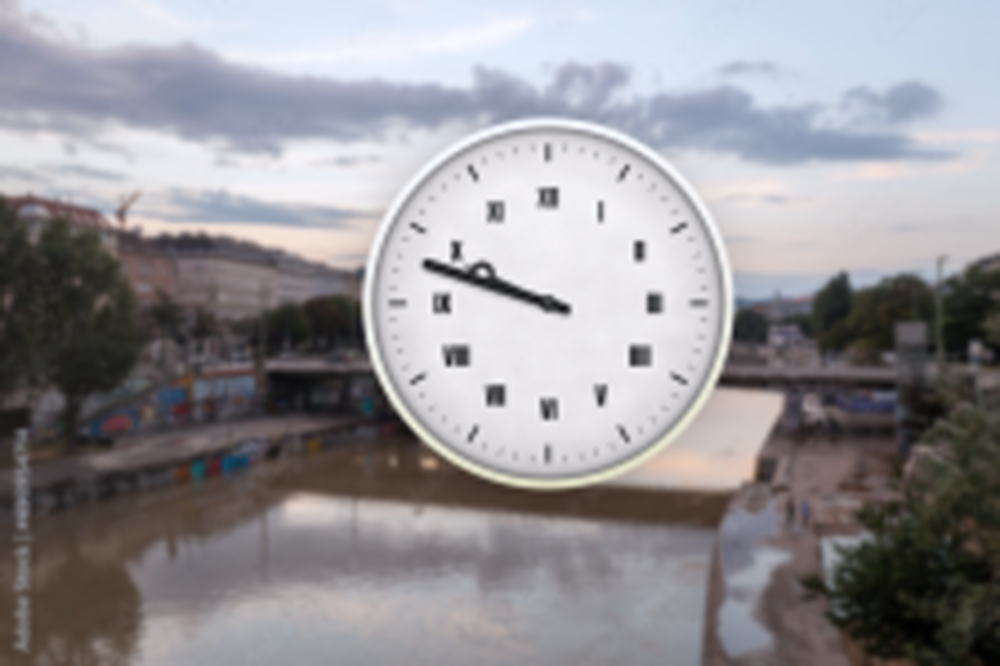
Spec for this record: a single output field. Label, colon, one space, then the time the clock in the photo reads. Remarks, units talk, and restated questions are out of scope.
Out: 9:48
